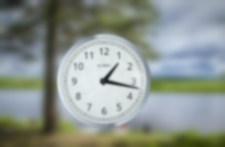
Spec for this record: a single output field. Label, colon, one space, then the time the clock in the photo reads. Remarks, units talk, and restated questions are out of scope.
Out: 1:17
